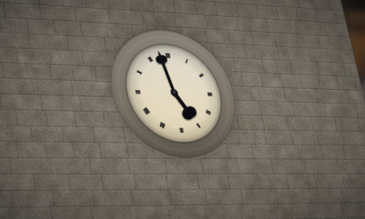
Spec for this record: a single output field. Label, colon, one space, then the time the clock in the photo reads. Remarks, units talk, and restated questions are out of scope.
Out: 4:58
